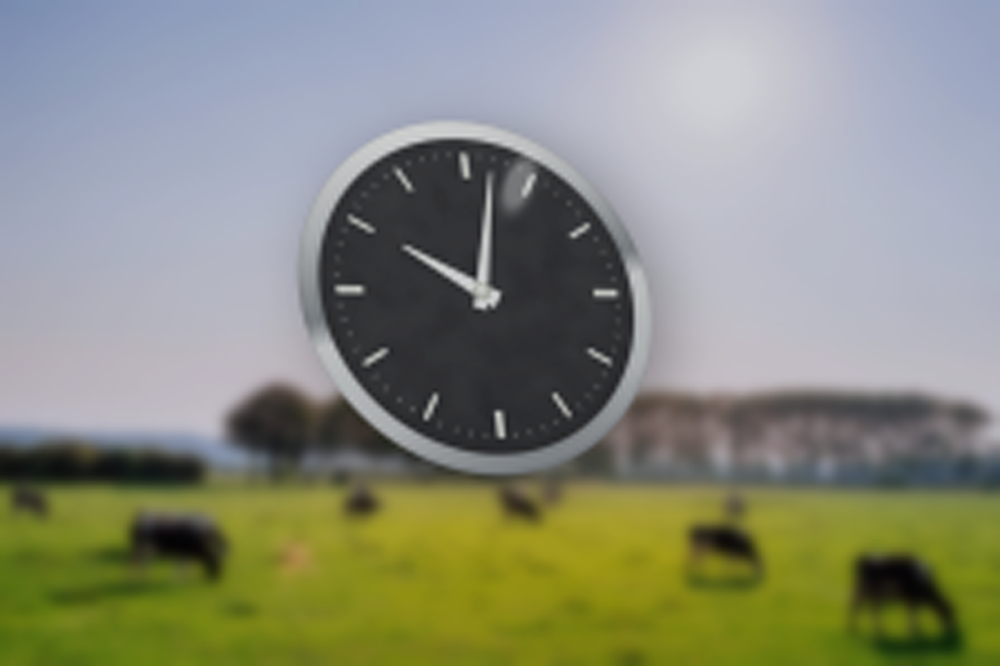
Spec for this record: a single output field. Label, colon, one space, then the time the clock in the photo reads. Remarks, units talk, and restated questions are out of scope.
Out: 10:02
